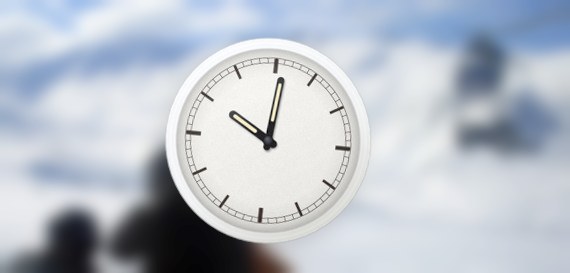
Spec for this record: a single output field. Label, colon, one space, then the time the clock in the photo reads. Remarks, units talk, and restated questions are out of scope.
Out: 10:01
